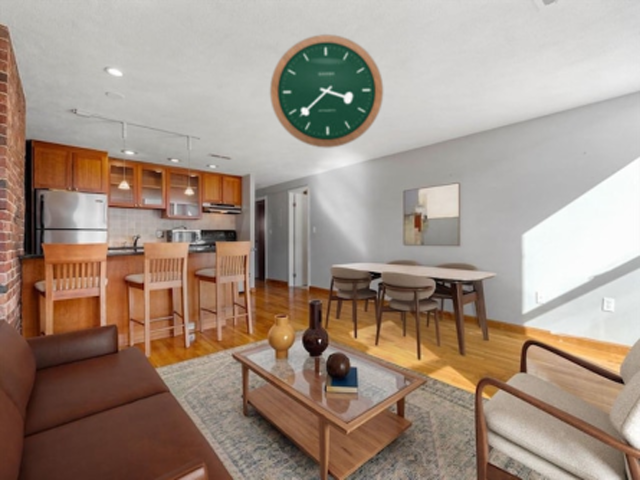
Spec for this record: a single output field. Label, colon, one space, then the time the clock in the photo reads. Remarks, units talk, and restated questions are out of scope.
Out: 3:38
